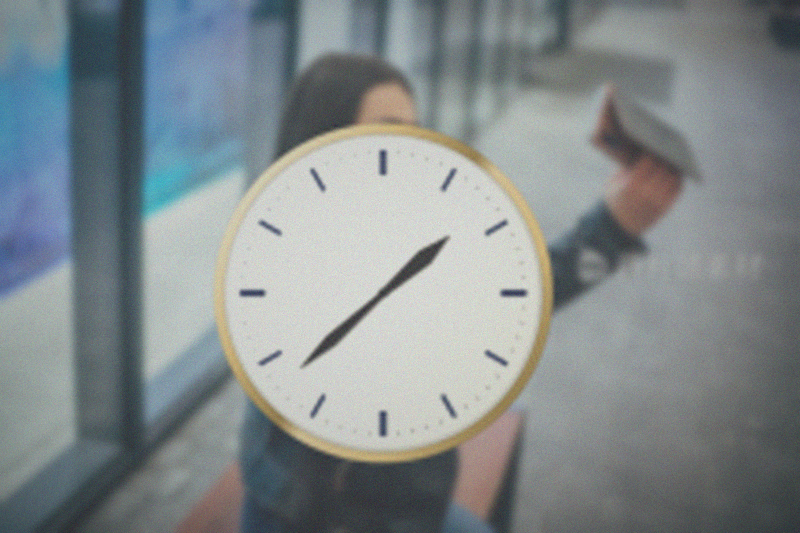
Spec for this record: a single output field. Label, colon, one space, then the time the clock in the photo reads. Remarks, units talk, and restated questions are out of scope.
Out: 1:38
